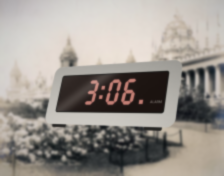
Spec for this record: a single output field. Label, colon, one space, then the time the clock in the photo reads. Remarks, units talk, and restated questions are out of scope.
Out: 3:06
